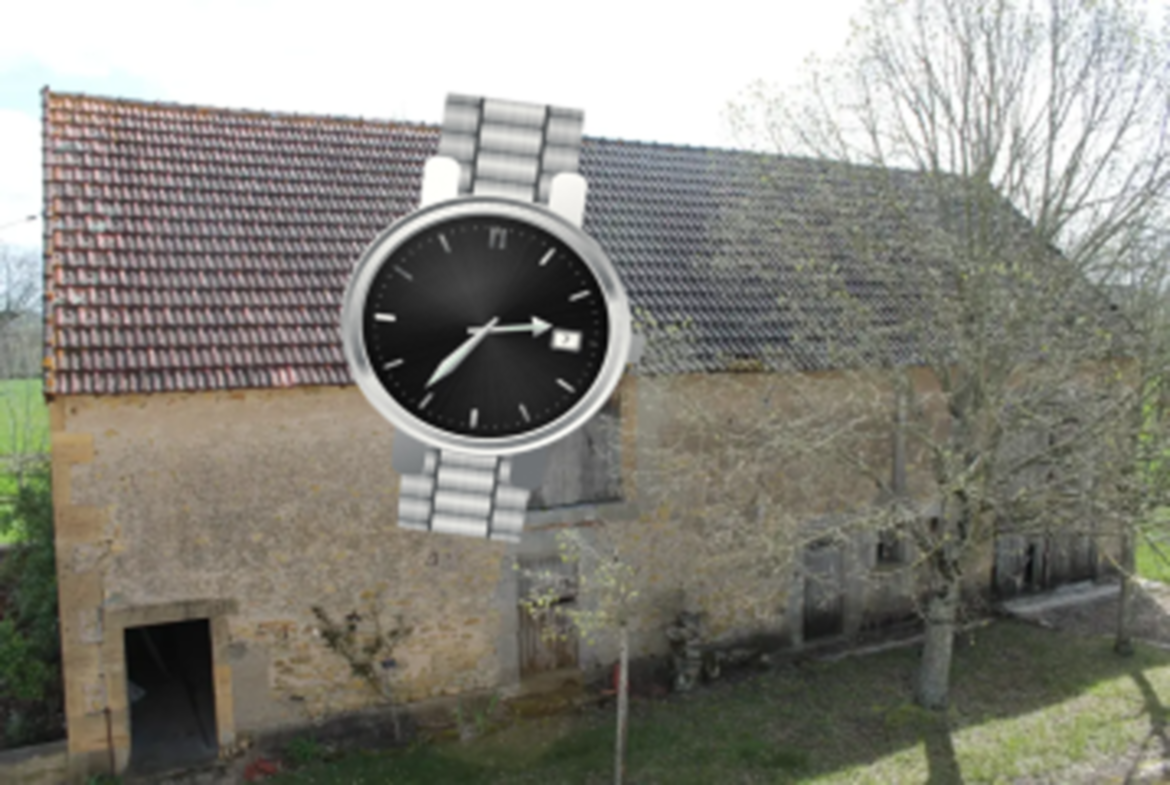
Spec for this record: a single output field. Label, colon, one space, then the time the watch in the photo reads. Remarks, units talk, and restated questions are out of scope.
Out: 2:36
